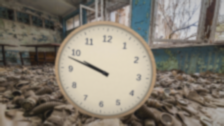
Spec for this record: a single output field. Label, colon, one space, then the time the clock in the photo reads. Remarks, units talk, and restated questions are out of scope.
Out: 9:48
